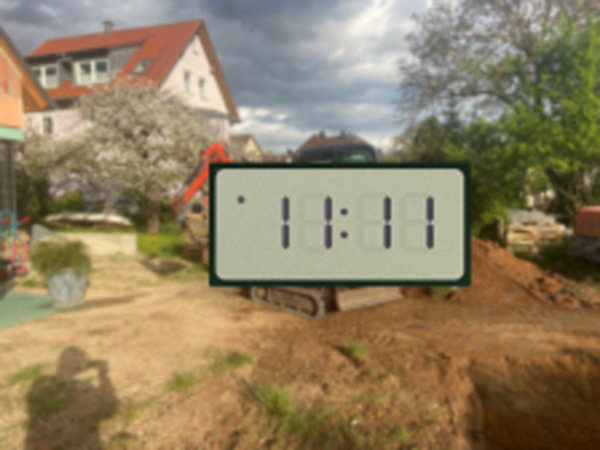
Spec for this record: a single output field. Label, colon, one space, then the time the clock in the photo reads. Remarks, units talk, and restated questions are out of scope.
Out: 11:11
